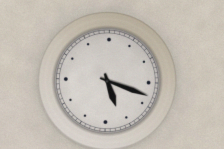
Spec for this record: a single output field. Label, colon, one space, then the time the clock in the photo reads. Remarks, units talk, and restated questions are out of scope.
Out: 5:18
